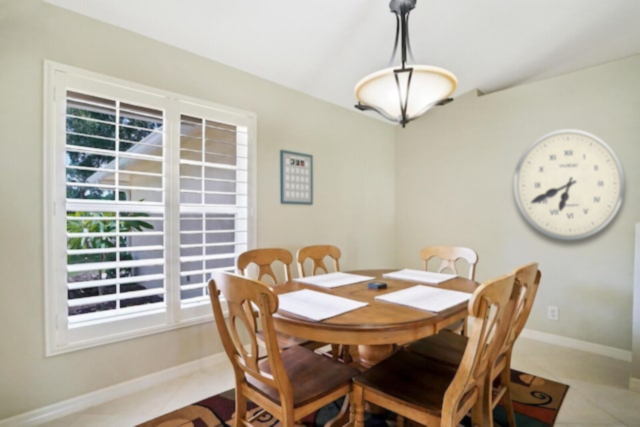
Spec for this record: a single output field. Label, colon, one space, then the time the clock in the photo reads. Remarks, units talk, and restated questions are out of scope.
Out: 6:41
